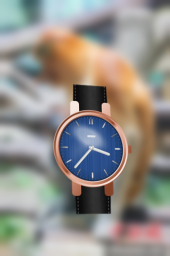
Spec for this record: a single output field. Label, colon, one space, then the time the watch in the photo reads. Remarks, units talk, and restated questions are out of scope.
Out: 3:37
